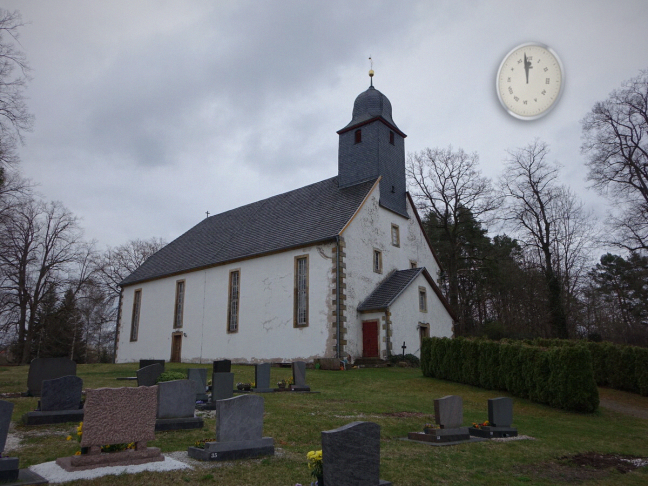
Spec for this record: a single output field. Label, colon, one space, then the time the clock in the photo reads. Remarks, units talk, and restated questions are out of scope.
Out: 11:58
